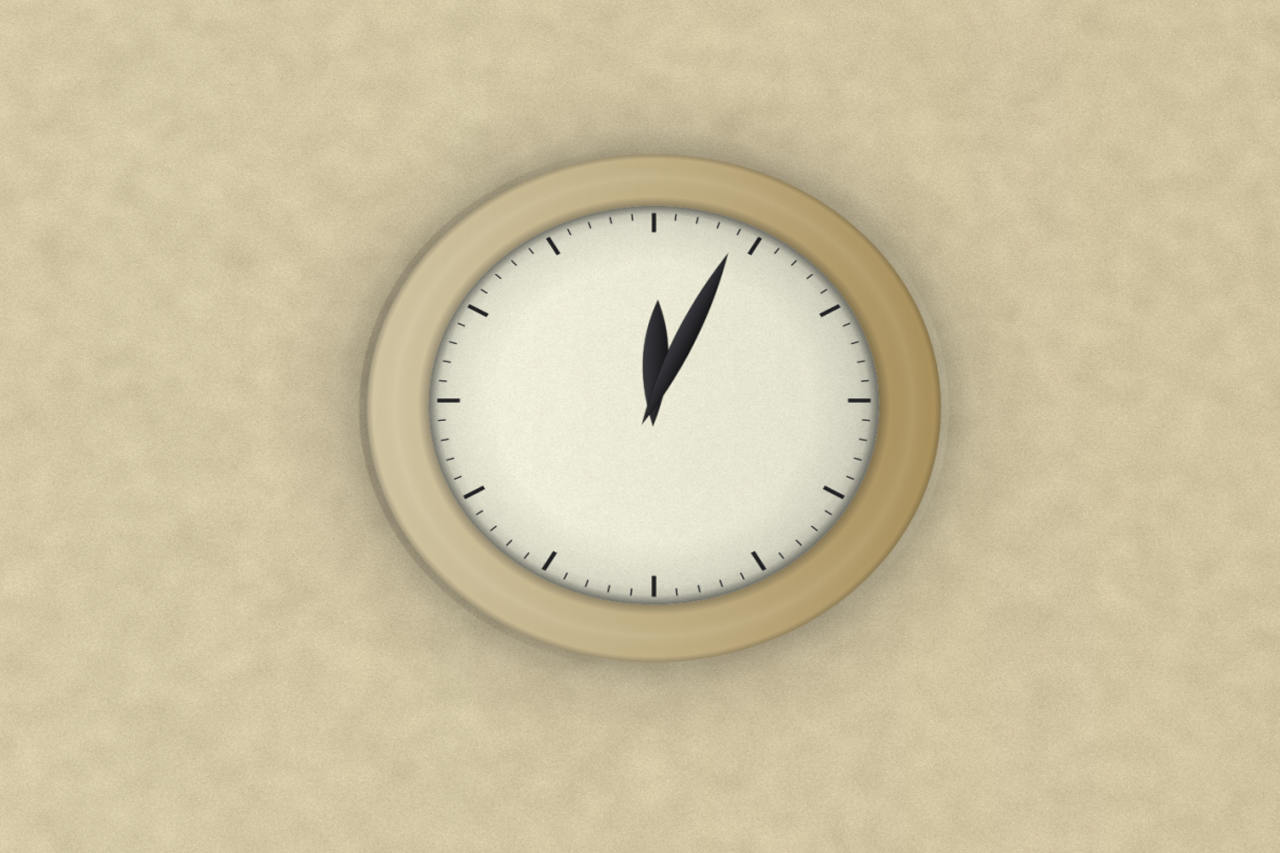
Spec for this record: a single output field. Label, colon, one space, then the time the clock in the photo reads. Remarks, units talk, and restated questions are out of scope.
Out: 12:04
